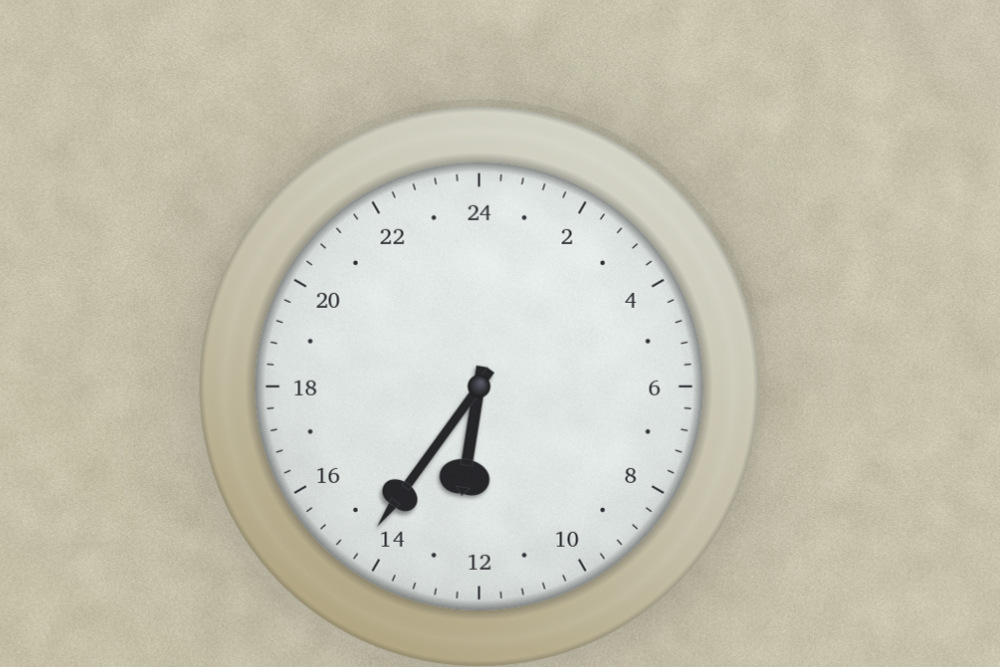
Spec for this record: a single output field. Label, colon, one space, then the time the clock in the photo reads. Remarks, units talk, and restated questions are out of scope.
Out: 12:36
